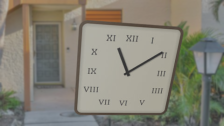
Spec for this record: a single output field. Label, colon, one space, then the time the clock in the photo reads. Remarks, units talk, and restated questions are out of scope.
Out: 11:09
